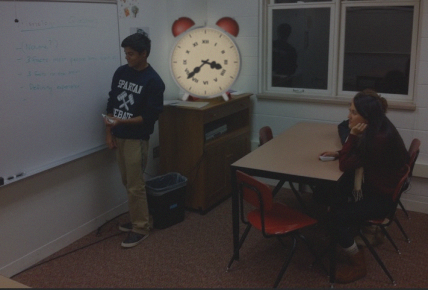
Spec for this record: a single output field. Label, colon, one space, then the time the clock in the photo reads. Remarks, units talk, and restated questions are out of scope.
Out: 3:38
